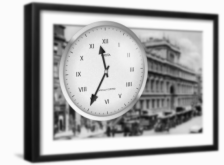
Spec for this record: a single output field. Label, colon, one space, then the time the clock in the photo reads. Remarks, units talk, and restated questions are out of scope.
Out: 11:35
